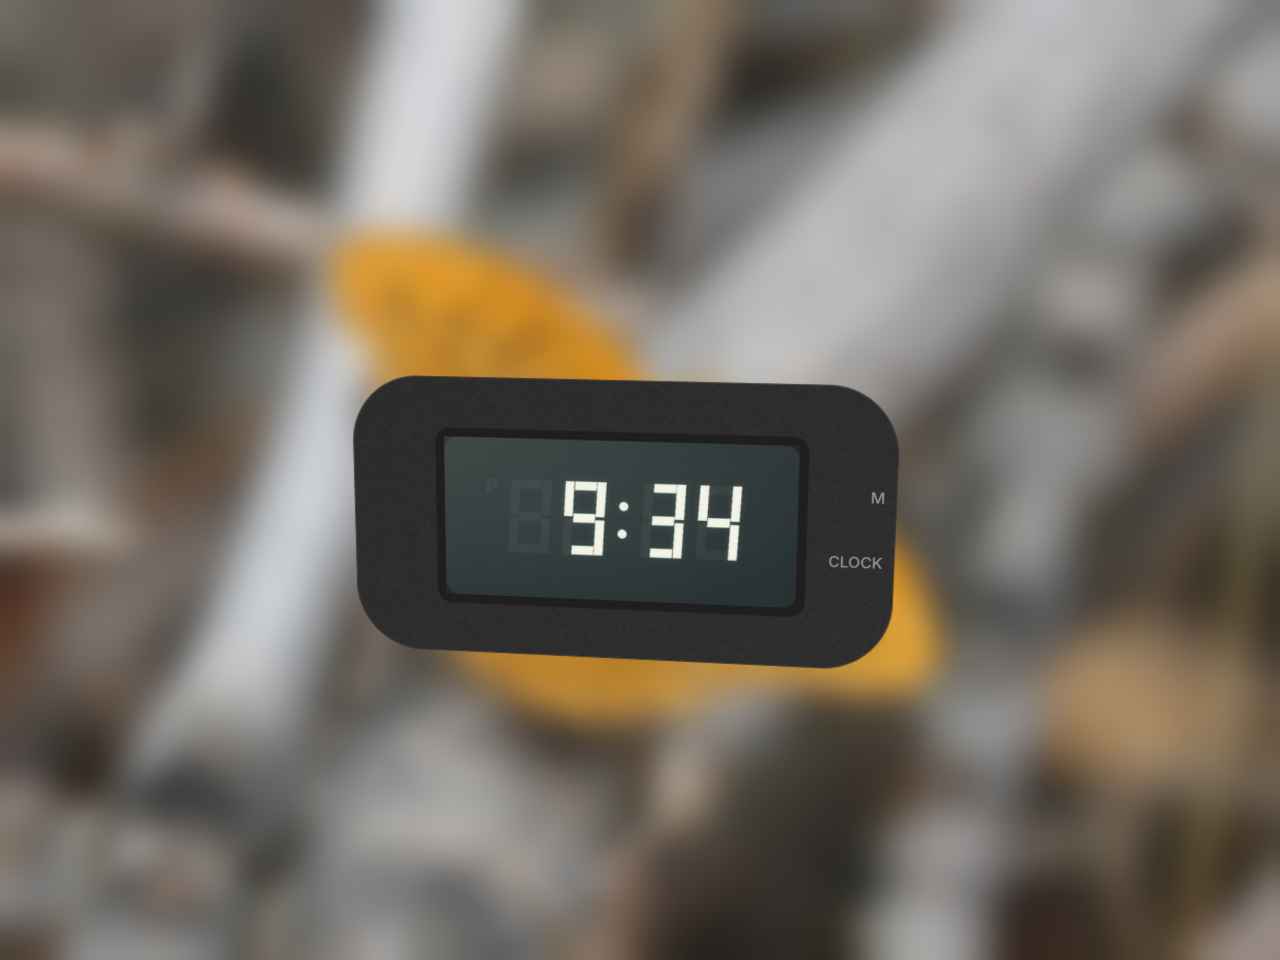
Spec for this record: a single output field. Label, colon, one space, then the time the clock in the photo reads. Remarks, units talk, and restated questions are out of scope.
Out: 9:34
